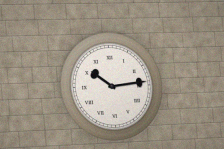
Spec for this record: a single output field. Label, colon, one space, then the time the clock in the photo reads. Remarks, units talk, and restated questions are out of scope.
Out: 10:14
